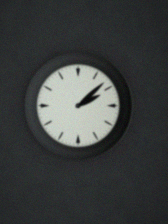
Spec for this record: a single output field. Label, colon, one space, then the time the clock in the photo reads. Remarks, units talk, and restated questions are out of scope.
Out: 2:08
